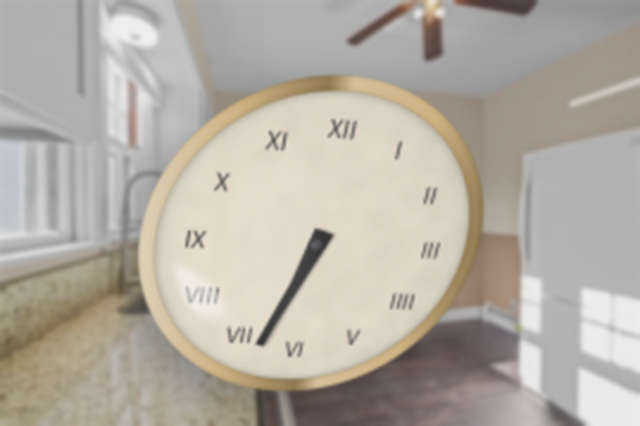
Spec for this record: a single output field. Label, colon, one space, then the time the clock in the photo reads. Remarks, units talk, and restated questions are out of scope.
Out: 6:33
